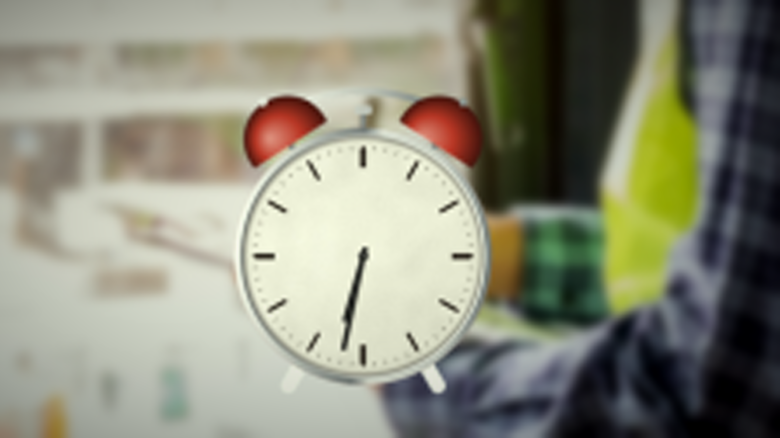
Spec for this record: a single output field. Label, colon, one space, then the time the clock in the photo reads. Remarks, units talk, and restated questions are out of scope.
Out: 6:32
